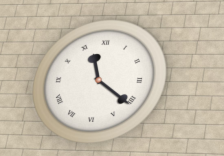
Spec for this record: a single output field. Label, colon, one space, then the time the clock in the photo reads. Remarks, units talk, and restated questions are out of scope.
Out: 11:21
